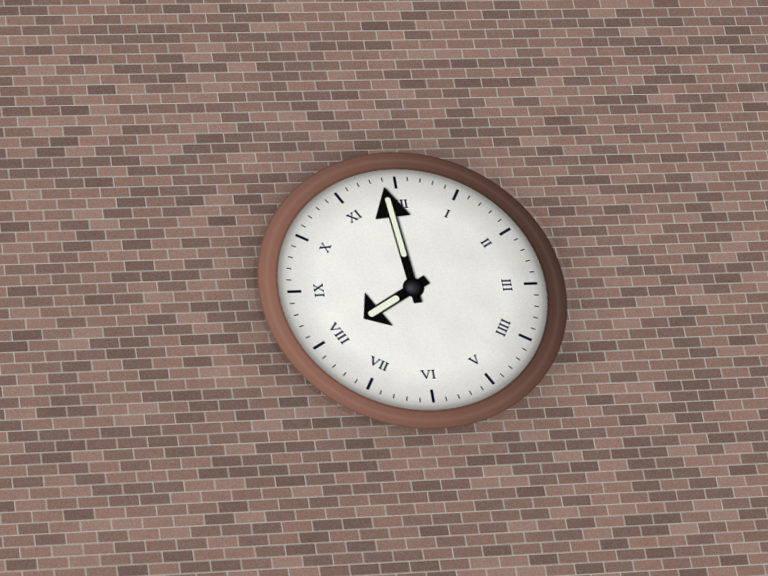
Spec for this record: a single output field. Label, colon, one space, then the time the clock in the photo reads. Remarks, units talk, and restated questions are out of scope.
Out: 7:59
